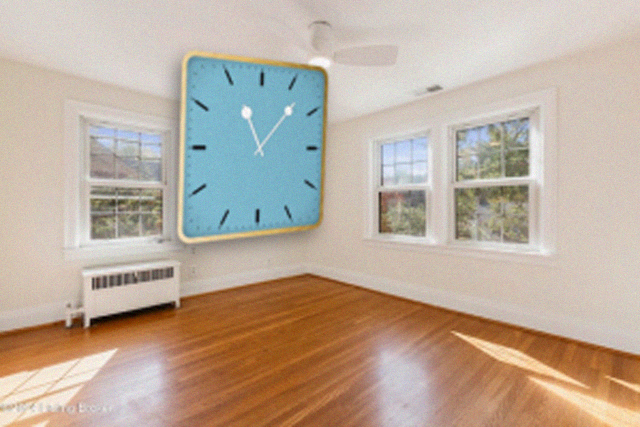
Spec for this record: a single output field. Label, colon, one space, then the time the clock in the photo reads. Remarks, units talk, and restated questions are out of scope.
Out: 11:07
